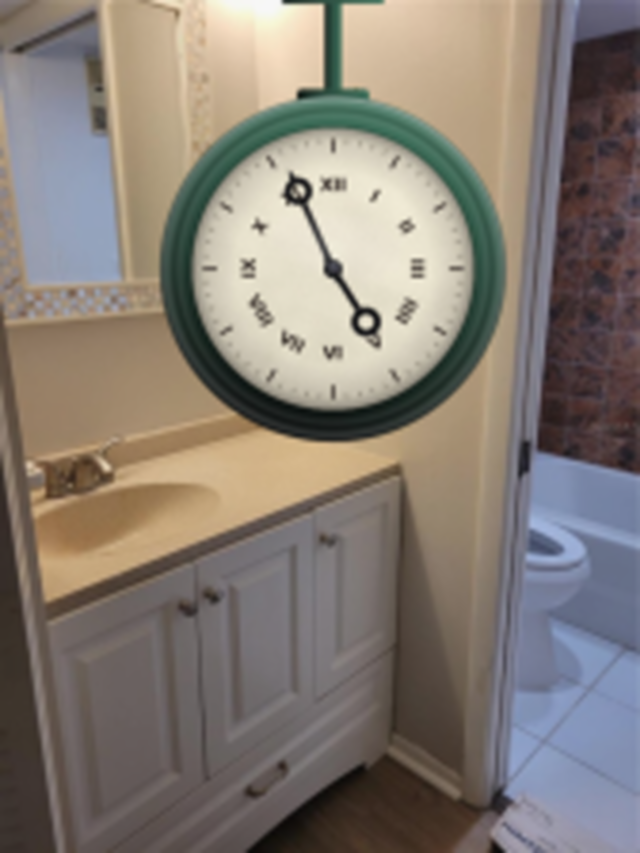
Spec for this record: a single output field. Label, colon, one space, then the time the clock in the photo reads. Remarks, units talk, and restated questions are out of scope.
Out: 4:56
